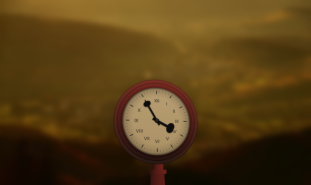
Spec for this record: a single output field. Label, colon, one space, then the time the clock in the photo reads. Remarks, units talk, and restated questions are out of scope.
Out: 3:55
